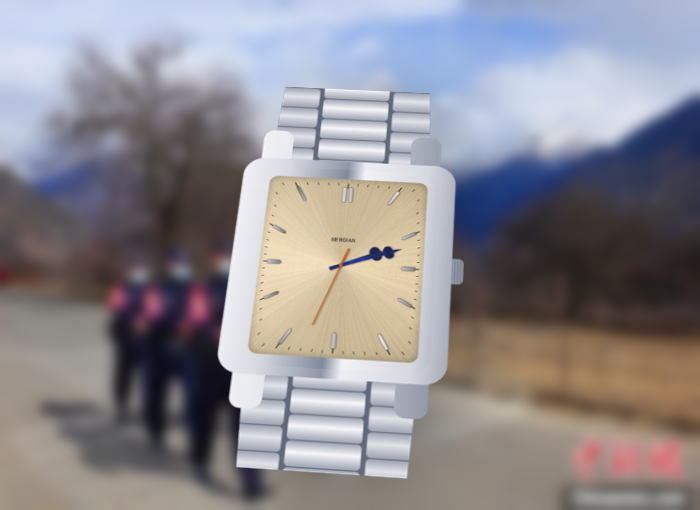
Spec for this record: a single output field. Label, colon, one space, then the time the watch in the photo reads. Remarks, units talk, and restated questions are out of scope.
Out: 2:11:33
